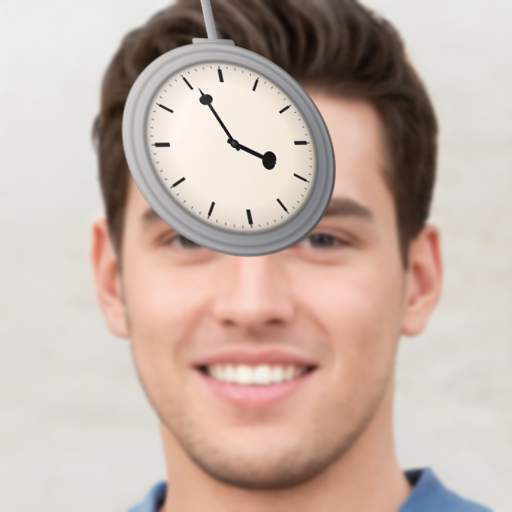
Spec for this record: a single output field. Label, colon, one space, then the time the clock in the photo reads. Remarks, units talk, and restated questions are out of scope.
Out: 3:56
